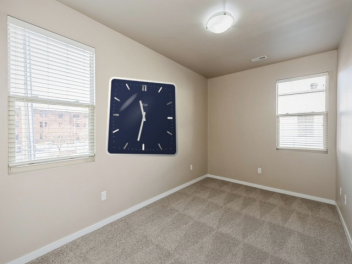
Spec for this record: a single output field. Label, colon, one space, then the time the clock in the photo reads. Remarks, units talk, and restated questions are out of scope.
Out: 11:32
